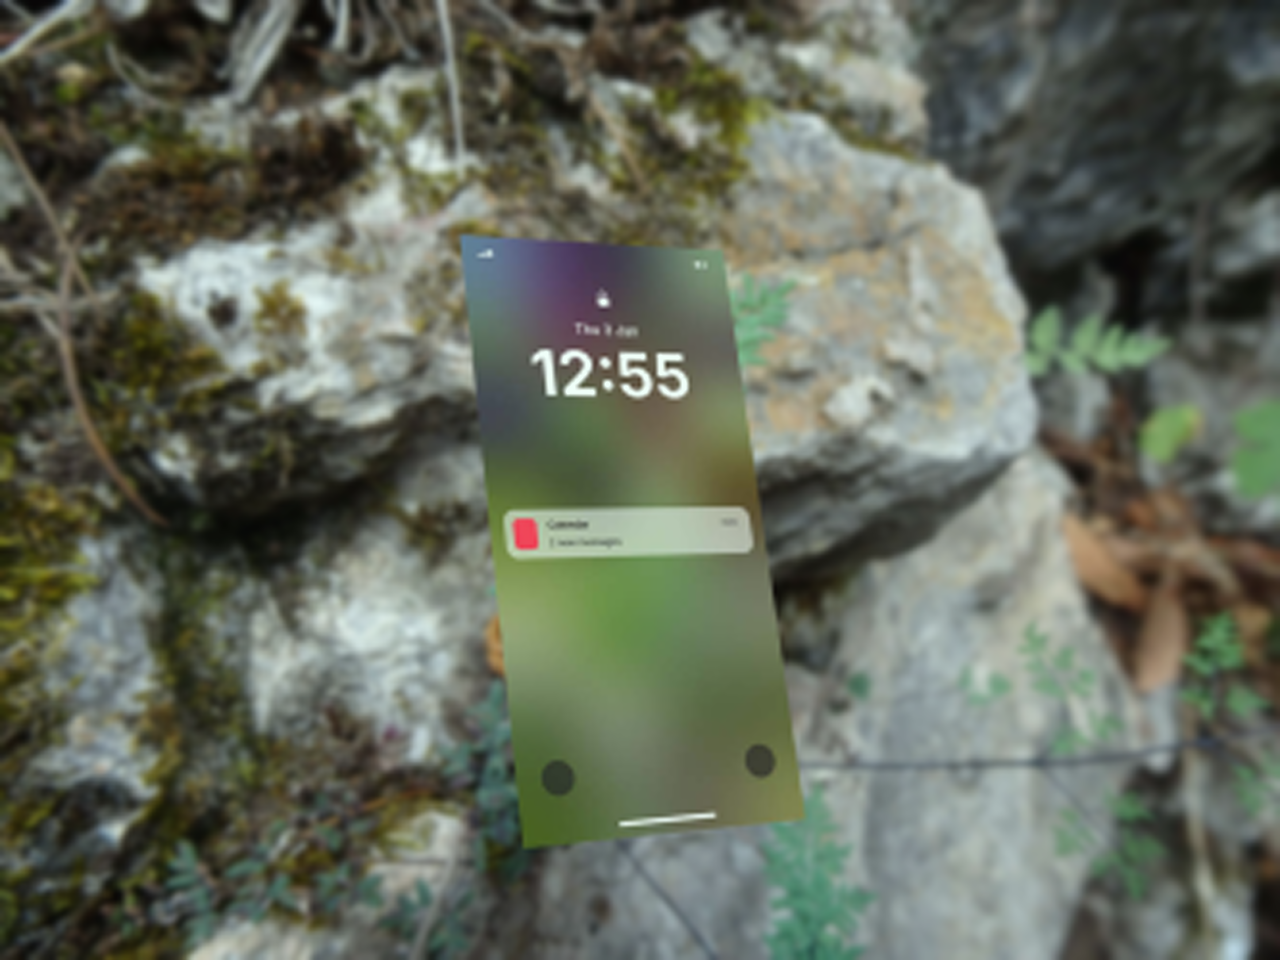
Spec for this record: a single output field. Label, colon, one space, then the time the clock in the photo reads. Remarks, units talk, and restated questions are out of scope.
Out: 12:55
